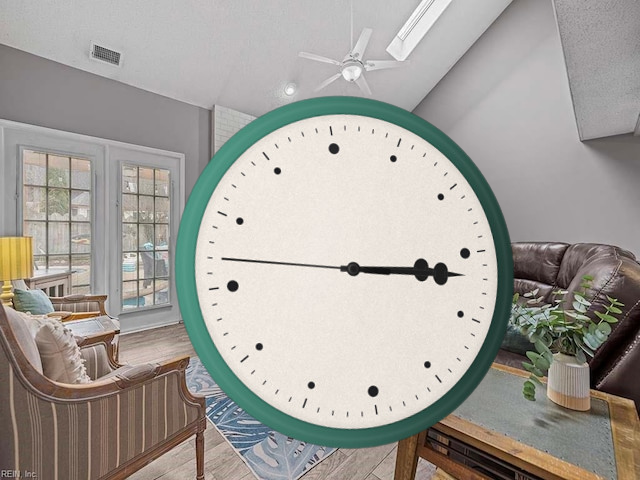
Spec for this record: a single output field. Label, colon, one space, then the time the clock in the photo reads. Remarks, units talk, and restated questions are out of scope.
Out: 3:16:47
